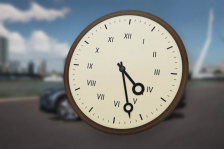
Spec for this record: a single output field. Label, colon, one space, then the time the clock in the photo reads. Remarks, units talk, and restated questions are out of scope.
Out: 4:27
